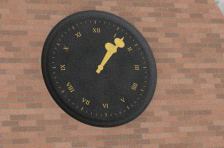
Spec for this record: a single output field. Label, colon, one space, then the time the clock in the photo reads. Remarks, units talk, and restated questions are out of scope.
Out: 1:07
